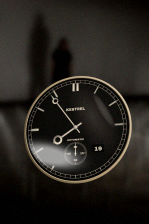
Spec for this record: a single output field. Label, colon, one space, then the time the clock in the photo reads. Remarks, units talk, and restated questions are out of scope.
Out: 7:54
